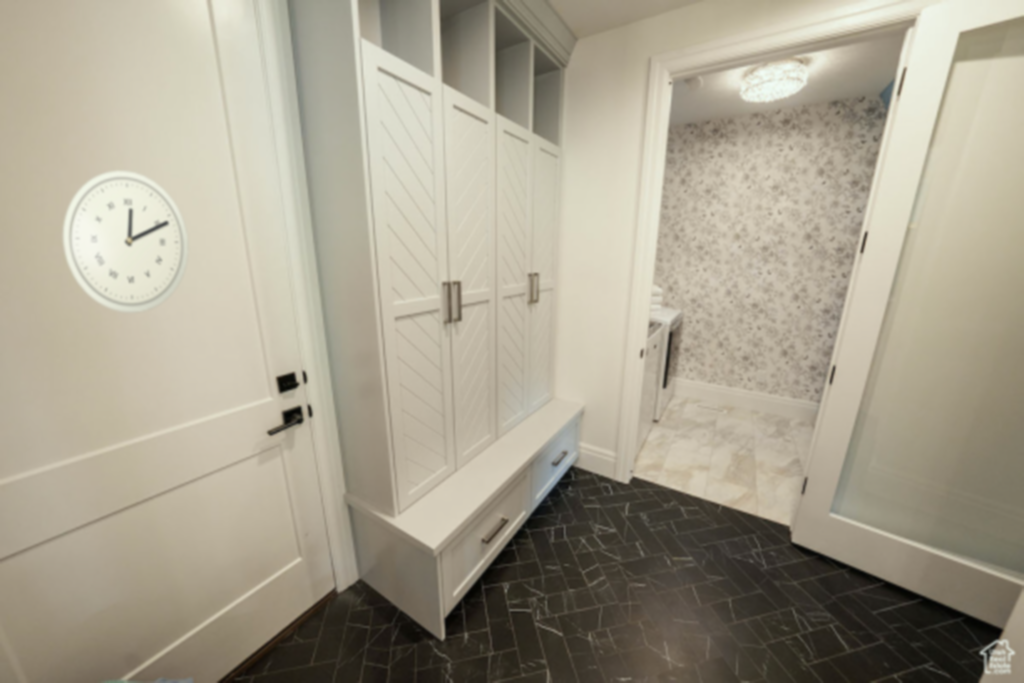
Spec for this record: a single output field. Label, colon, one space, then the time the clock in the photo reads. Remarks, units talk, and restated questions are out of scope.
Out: 12:11
